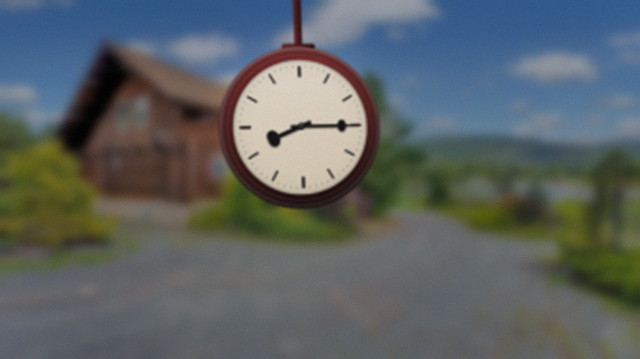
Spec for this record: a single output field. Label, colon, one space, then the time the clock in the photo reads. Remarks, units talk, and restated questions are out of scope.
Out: 8:15
